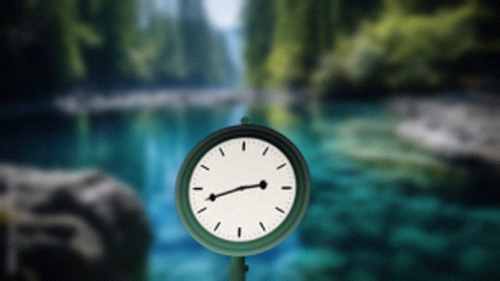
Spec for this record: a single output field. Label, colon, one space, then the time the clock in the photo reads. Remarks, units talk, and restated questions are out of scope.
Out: 2:42
